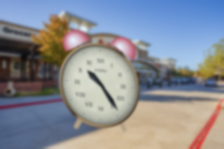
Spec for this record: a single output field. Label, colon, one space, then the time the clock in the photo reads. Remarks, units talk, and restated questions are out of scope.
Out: 10:24
